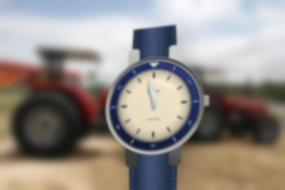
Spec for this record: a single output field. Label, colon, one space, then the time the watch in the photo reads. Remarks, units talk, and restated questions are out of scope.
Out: 11:58
